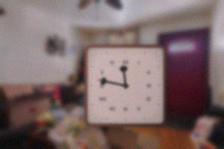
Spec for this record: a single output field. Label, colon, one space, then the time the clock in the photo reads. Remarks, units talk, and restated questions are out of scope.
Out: 11:47
